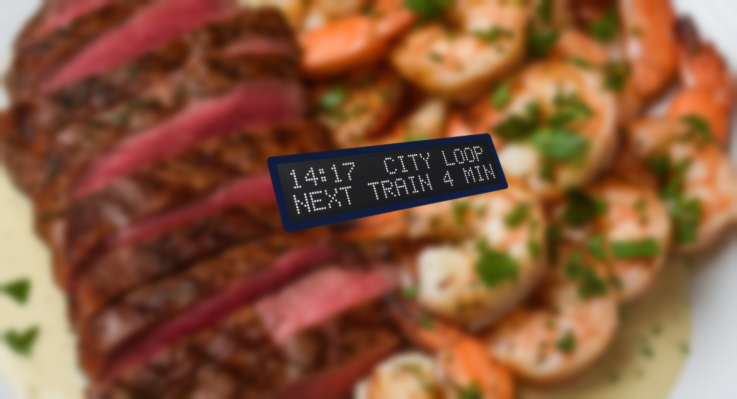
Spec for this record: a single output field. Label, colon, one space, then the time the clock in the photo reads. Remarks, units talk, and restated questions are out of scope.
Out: 14:17
